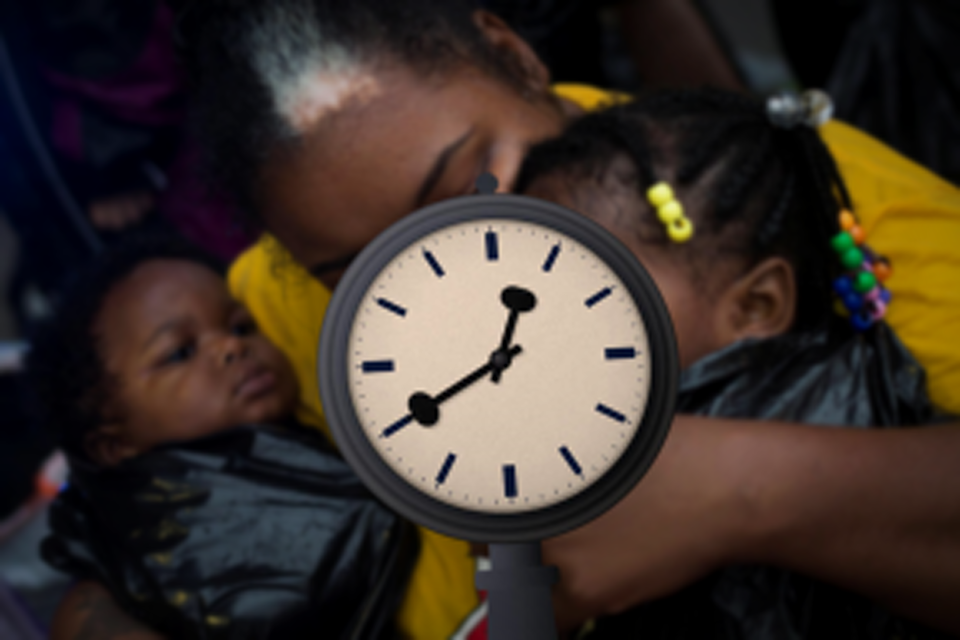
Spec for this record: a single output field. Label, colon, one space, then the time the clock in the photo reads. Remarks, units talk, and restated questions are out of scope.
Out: 12:40
